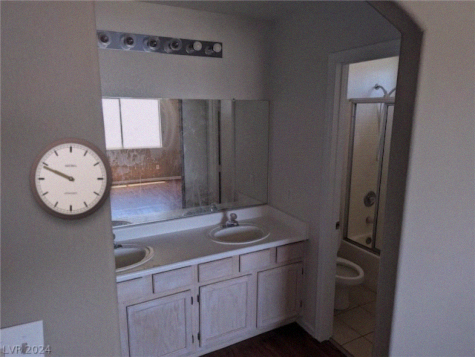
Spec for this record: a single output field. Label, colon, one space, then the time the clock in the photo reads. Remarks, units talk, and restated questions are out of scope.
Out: 9:49
